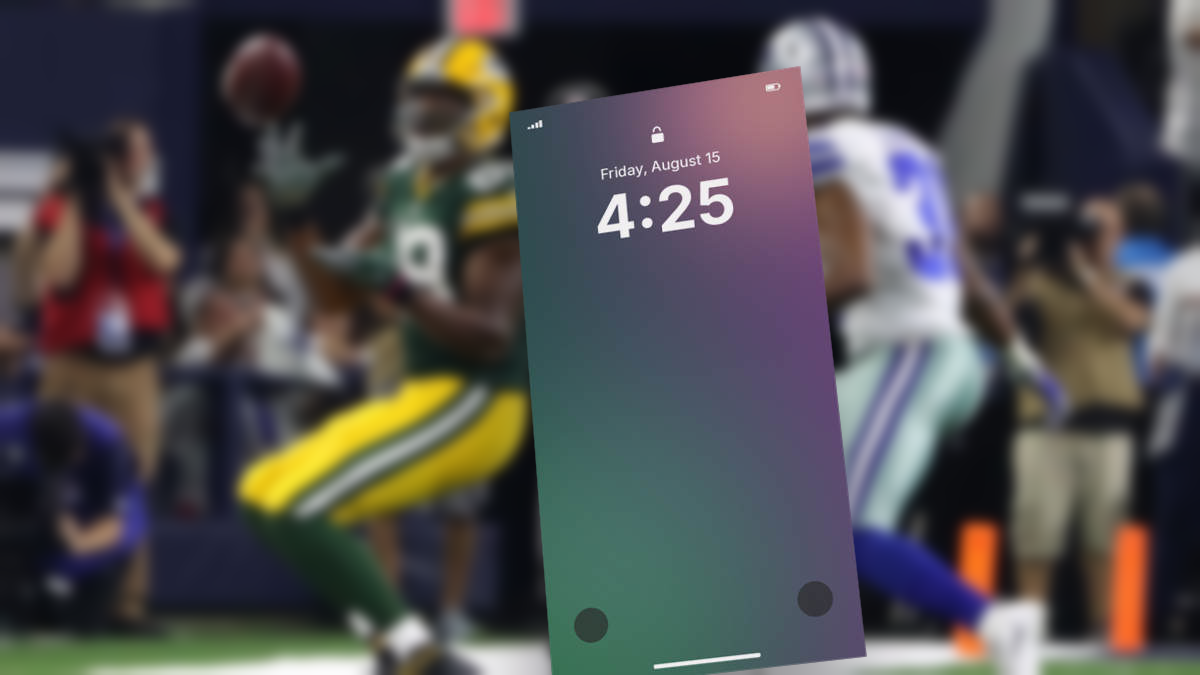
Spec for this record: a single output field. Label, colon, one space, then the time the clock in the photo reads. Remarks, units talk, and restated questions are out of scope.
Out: 4:25
